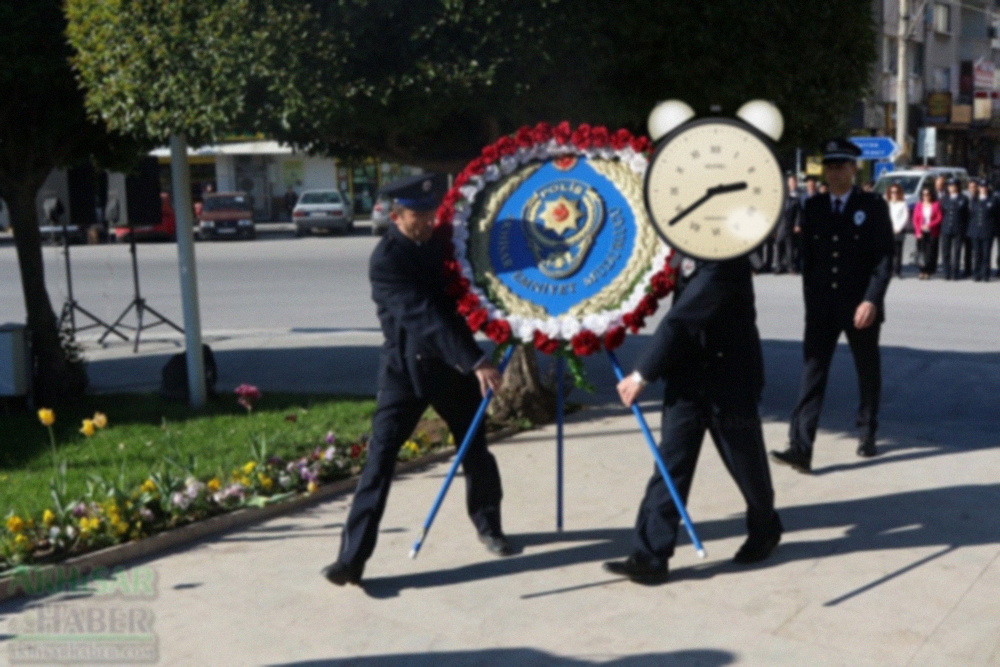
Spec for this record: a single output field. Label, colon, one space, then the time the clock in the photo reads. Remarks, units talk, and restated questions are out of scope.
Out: 2:39
